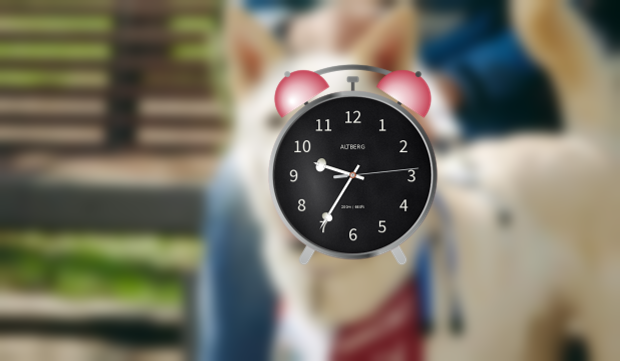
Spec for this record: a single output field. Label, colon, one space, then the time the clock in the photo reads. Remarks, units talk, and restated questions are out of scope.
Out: 9:35:14
